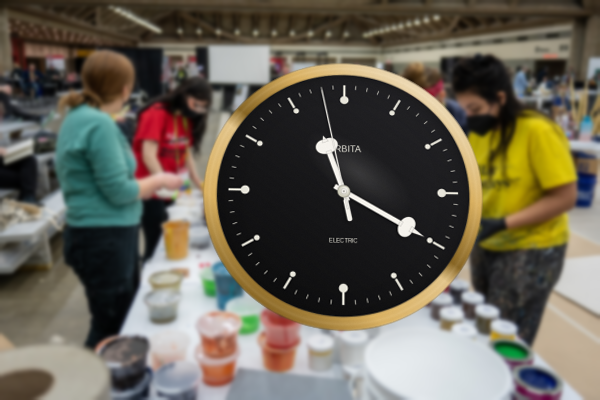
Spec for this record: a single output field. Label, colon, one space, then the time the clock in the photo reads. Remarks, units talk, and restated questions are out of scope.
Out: 11:19:58
